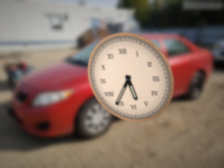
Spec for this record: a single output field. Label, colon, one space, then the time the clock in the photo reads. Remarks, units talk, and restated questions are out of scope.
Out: 5:36
